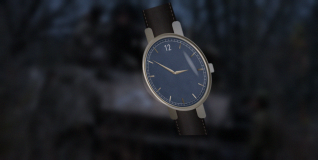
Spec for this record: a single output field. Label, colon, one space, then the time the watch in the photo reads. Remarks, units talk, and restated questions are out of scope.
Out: 2:51
